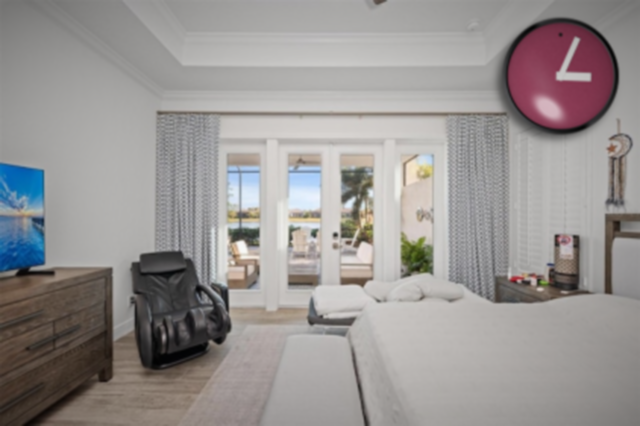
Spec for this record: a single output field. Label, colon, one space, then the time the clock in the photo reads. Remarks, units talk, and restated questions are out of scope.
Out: 3:04
